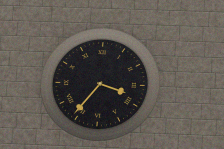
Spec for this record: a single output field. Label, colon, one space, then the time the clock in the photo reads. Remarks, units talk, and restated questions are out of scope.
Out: 3:36
